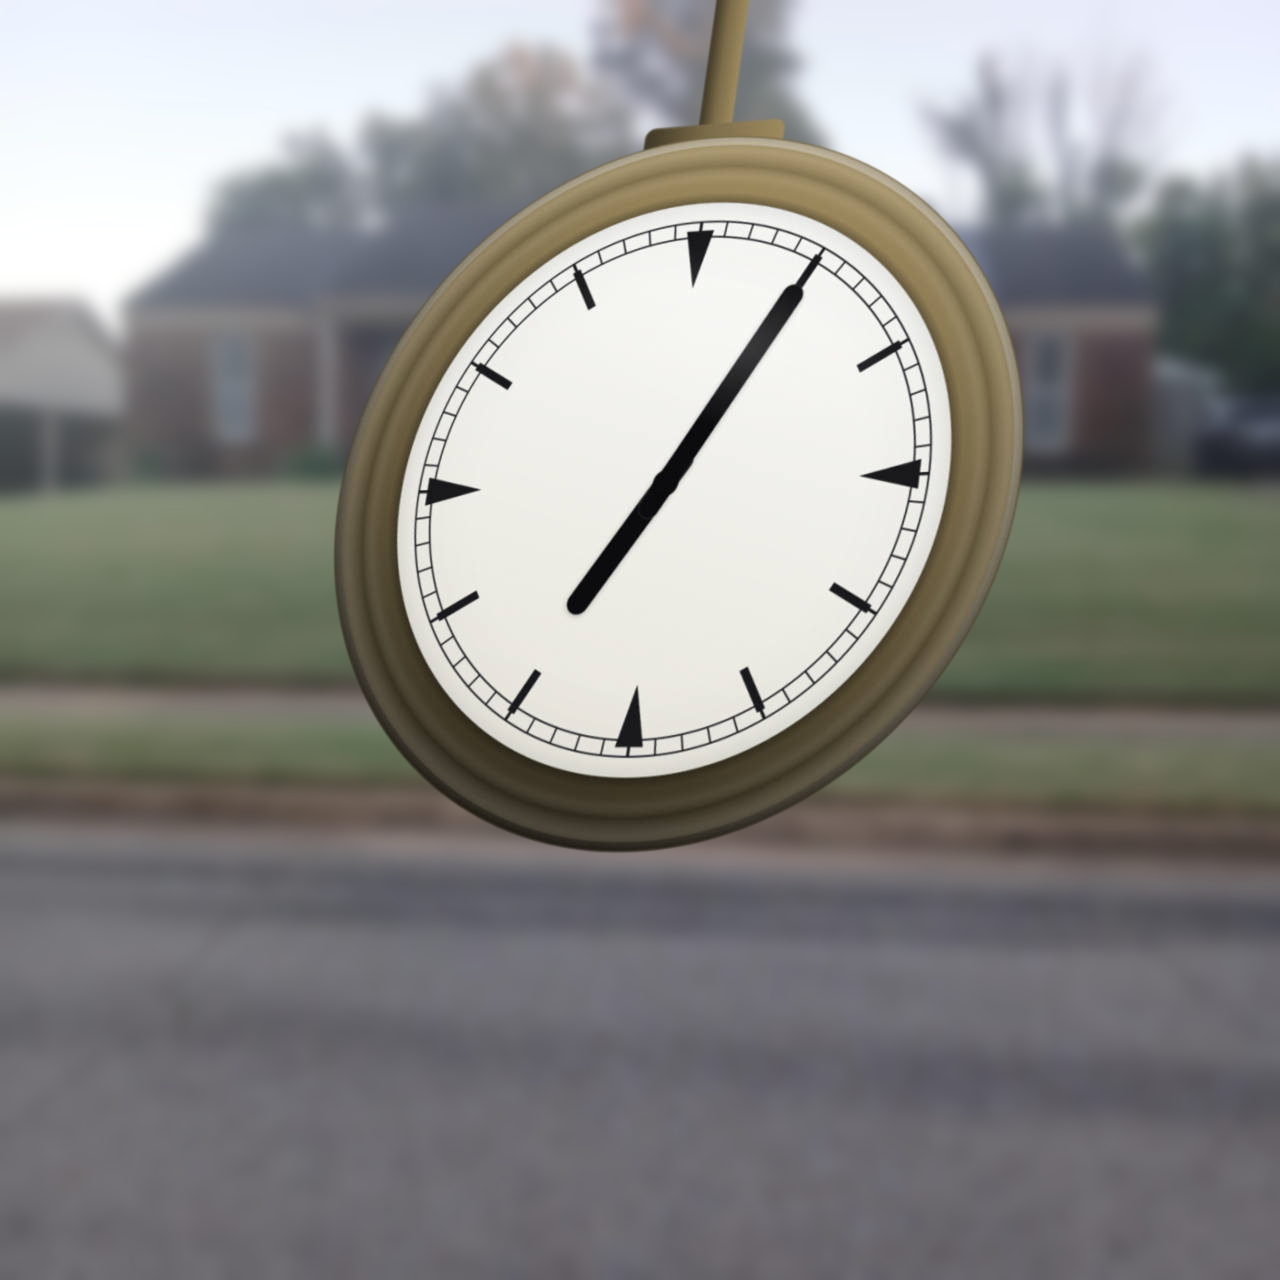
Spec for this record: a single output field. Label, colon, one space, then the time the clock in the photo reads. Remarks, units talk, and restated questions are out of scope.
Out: 7:05
